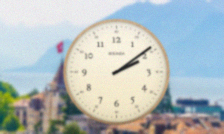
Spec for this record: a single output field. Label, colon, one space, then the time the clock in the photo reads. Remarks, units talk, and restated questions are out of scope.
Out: 2:09
